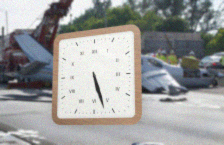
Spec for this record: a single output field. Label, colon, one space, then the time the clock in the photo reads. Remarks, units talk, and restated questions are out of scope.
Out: 5:27
